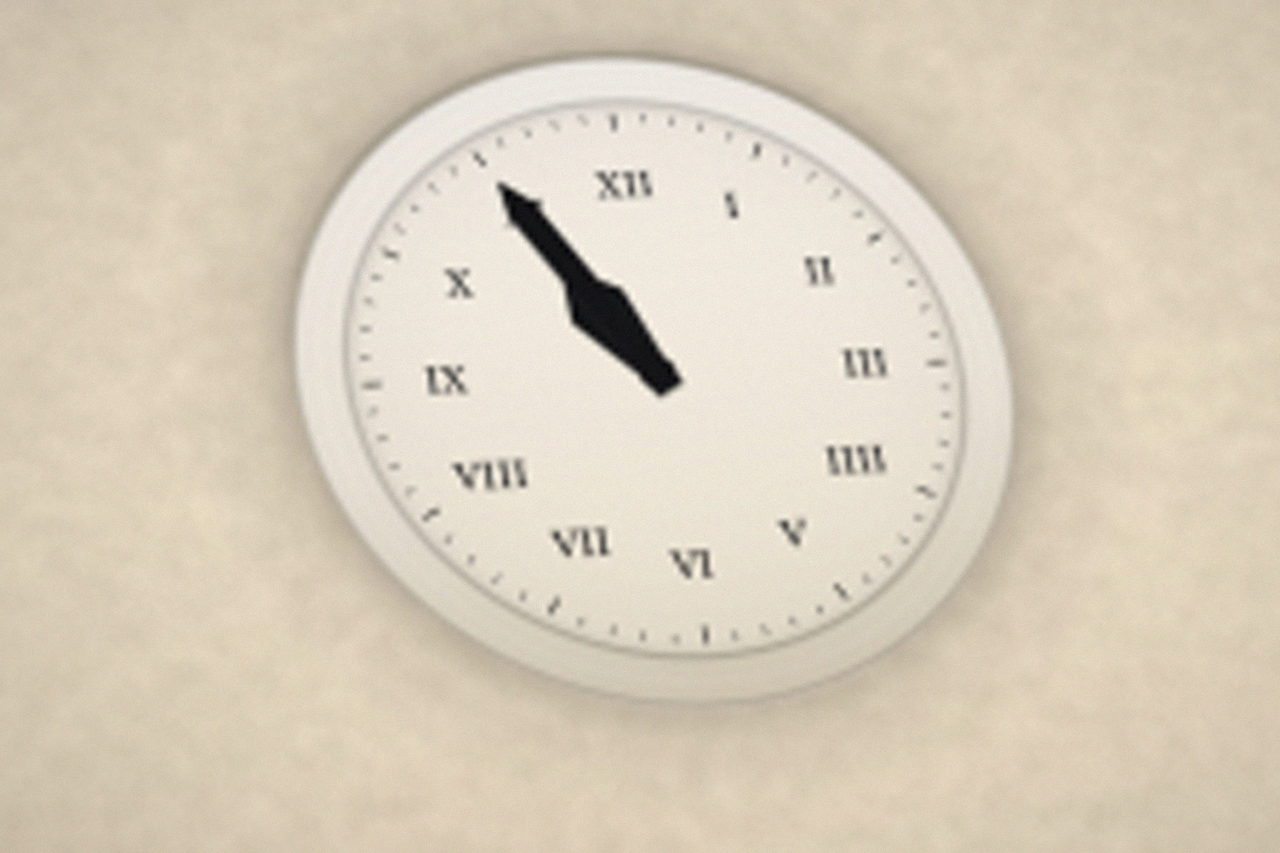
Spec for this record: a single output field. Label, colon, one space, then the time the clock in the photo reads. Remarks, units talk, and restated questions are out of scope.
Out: 10:55
